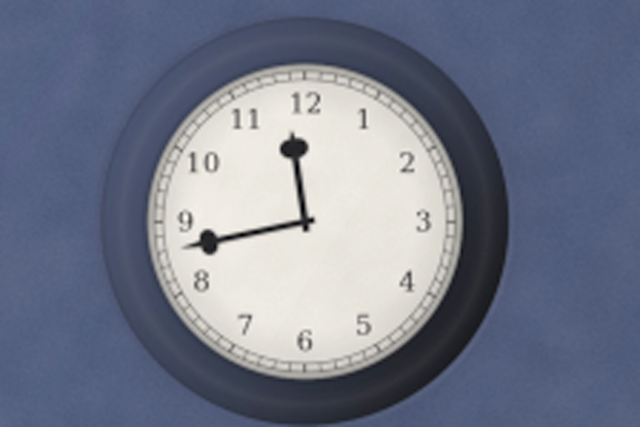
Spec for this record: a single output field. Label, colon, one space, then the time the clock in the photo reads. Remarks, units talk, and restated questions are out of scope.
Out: 11:43
